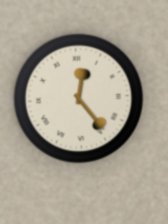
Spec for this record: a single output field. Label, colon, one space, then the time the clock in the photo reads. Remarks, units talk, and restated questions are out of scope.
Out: 12:24
